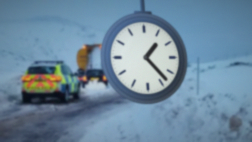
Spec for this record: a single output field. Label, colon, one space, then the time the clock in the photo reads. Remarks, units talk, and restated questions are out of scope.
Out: 1:23
